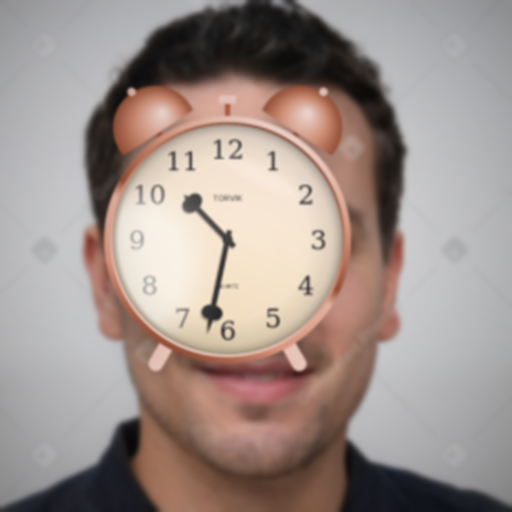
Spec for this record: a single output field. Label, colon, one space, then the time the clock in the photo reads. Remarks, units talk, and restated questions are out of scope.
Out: 10:32
